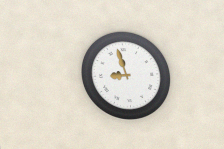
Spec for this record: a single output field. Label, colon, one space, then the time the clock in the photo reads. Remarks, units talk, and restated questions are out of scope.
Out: 8:58
